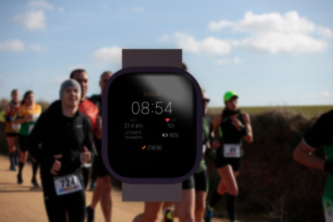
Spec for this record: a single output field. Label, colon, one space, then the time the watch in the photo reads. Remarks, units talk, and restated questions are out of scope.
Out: 8:54
